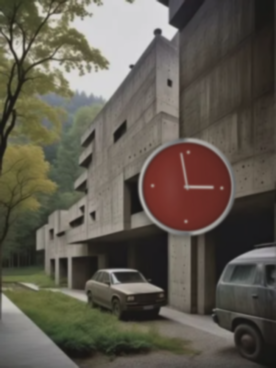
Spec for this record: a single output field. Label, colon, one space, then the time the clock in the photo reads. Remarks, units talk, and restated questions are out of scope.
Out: 2:58
